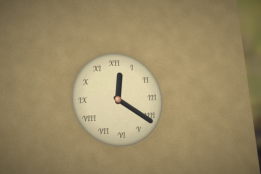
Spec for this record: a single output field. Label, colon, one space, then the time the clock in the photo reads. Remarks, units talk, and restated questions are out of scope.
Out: 12:21
